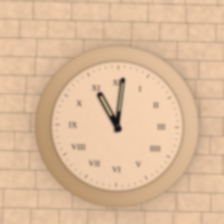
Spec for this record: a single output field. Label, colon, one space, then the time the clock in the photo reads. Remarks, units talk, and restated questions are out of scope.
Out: 11:01
